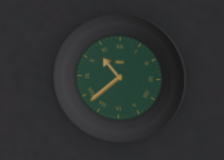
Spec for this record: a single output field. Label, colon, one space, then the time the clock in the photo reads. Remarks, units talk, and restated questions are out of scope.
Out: 10:38
